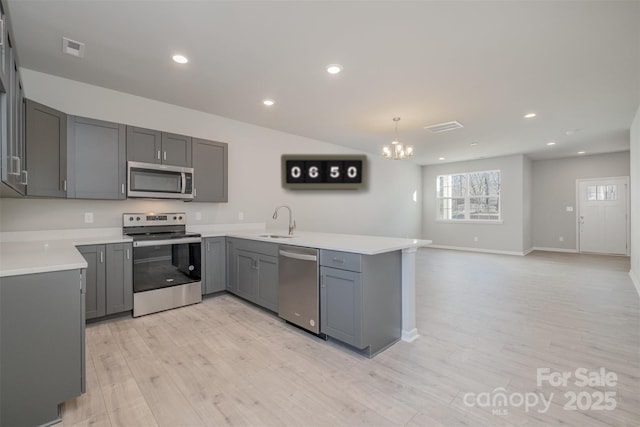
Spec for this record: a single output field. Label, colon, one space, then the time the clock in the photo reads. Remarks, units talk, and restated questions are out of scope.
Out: 6:50
